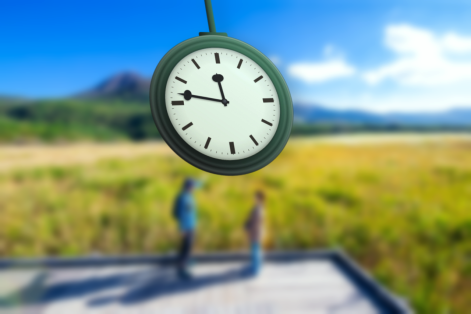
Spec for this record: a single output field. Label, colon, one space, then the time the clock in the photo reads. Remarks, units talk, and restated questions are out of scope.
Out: 11:47
